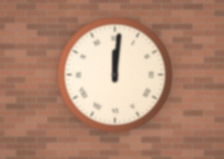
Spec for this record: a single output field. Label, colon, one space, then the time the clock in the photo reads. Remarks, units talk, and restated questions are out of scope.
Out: 12:01
